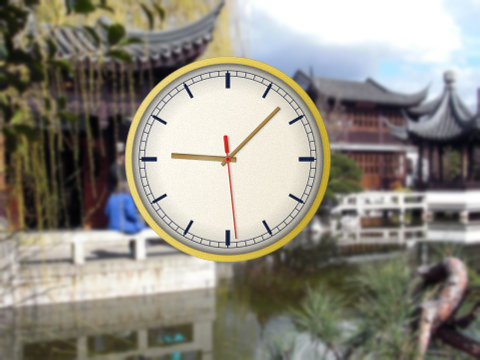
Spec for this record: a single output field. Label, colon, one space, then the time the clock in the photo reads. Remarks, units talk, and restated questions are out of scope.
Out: 9:07:29
